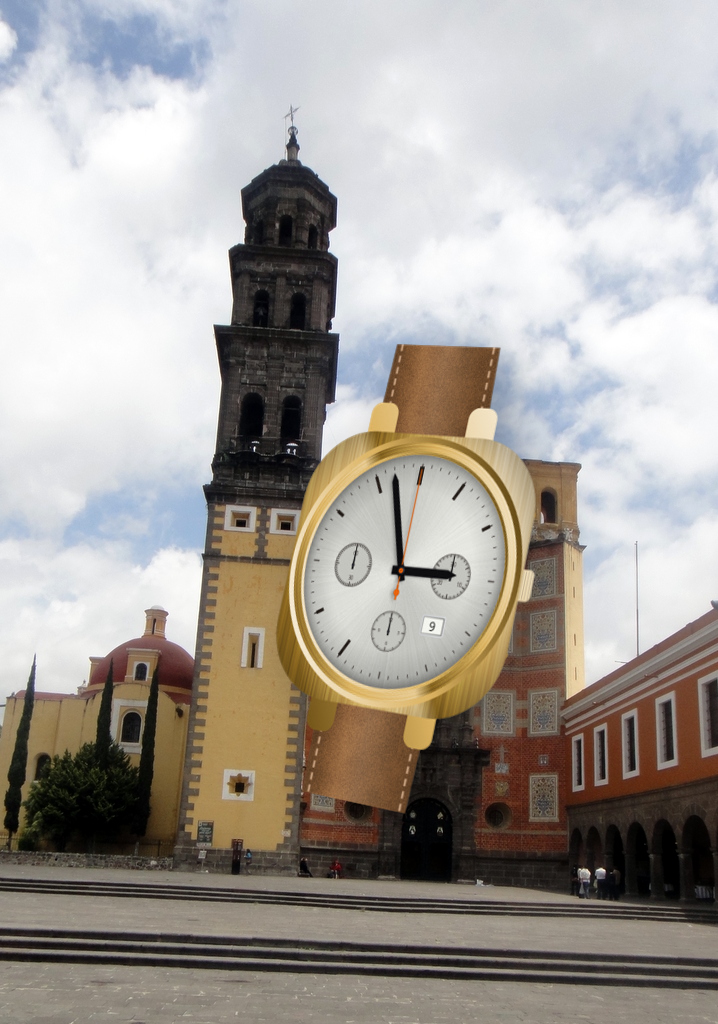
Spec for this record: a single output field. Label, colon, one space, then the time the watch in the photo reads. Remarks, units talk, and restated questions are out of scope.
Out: 2:57
